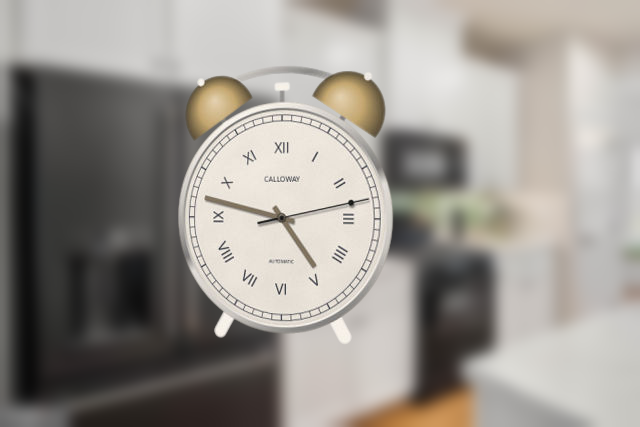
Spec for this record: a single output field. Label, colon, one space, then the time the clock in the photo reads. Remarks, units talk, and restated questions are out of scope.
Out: 4:47:13
